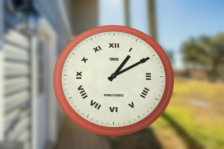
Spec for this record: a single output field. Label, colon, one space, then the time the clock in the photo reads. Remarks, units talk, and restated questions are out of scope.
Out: 1:10
